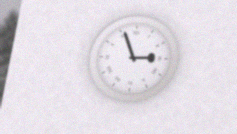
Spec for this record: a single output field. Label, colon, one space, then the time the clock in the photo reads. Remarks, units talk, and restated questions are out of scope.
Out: 2:56
